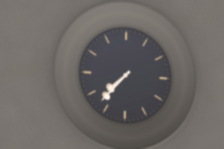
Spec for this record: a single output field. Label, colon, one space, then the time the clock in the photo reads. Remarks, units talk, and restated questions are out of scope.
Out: 7:37
